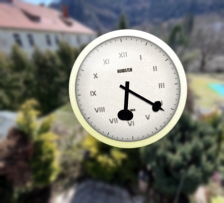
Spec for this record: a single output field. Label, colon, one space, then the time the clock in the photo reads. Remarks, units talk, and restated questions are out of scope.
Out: 6:21
